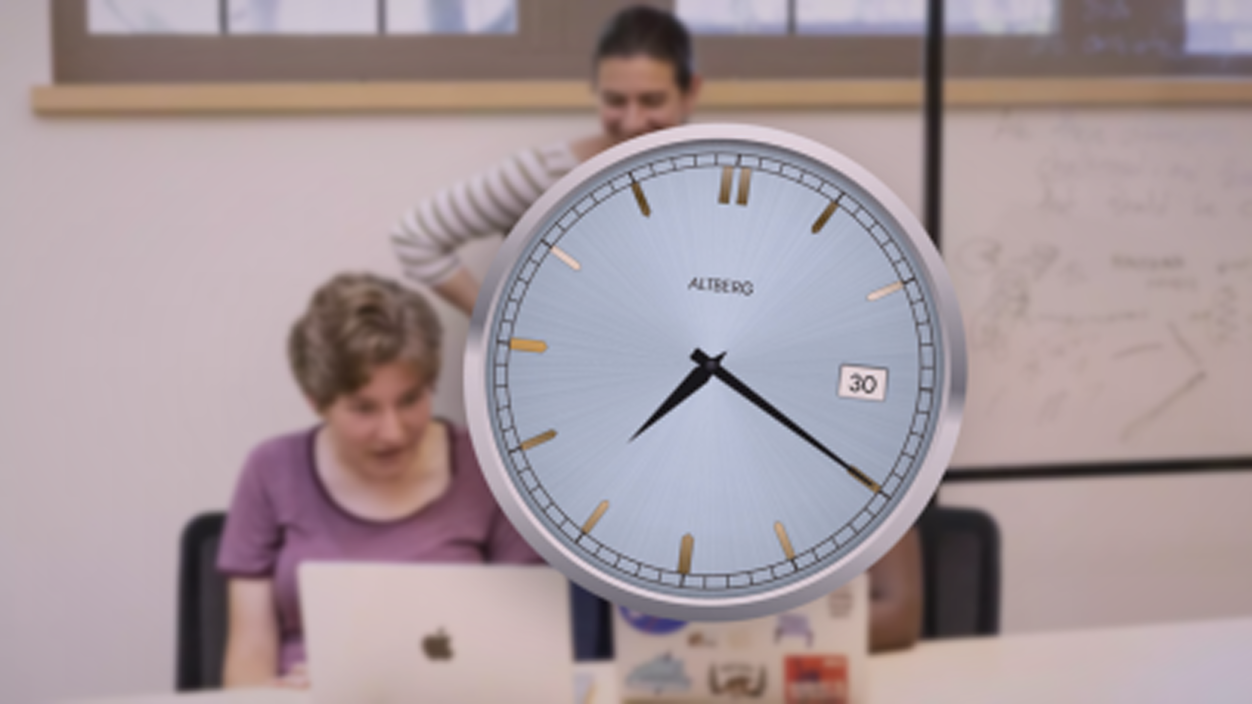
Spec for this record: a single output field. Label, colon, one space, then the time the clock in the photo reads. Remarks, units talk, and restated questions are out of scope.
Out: 7:20
